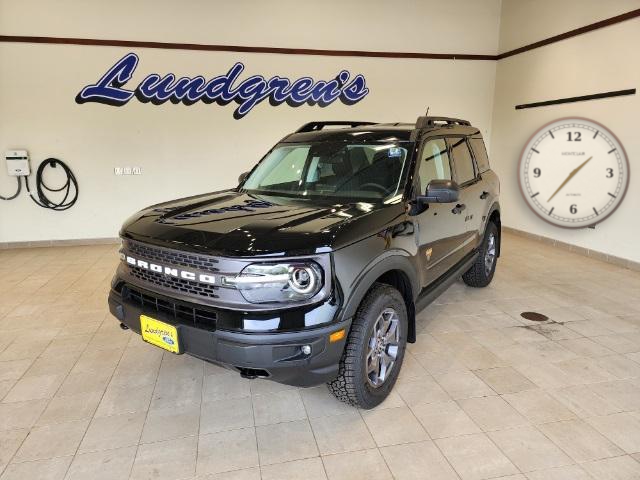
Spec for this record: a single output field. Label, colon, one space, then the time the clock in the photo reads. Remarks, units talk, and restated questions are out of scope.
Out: 1:37
